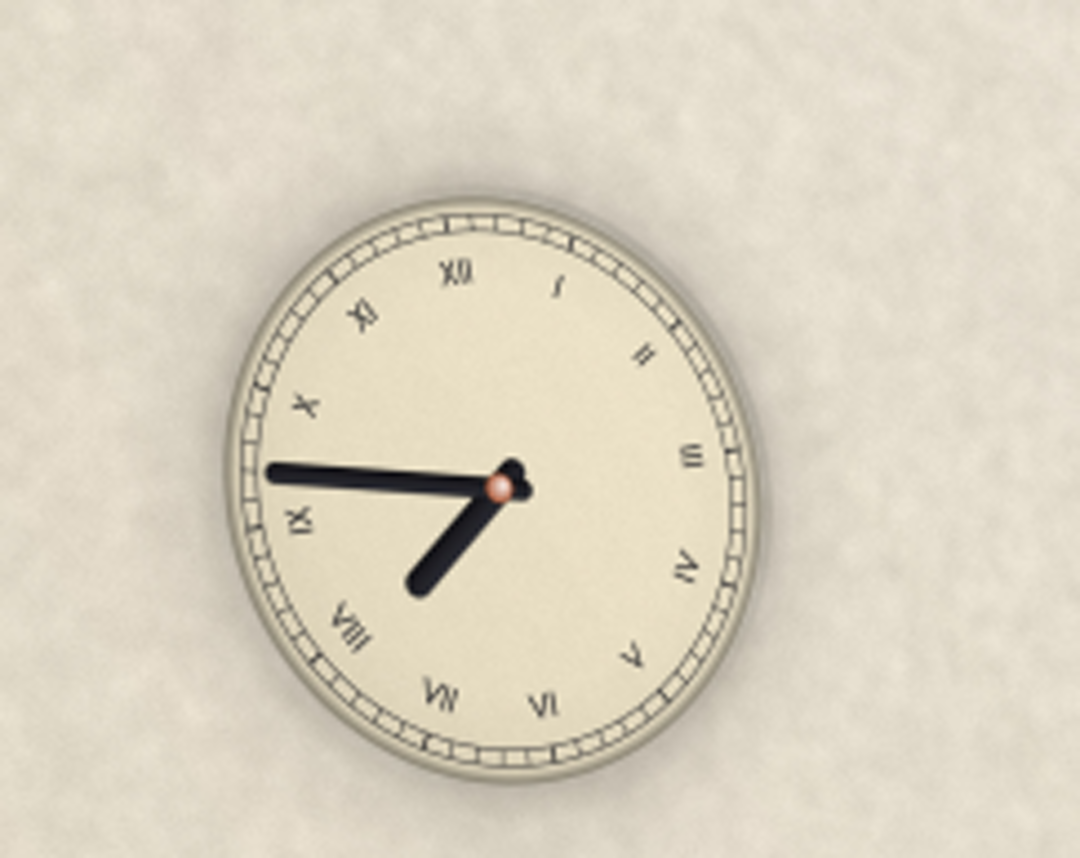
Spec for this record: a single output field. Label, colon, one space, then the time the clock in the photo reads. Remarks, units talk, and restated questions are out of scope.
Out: 7:47
